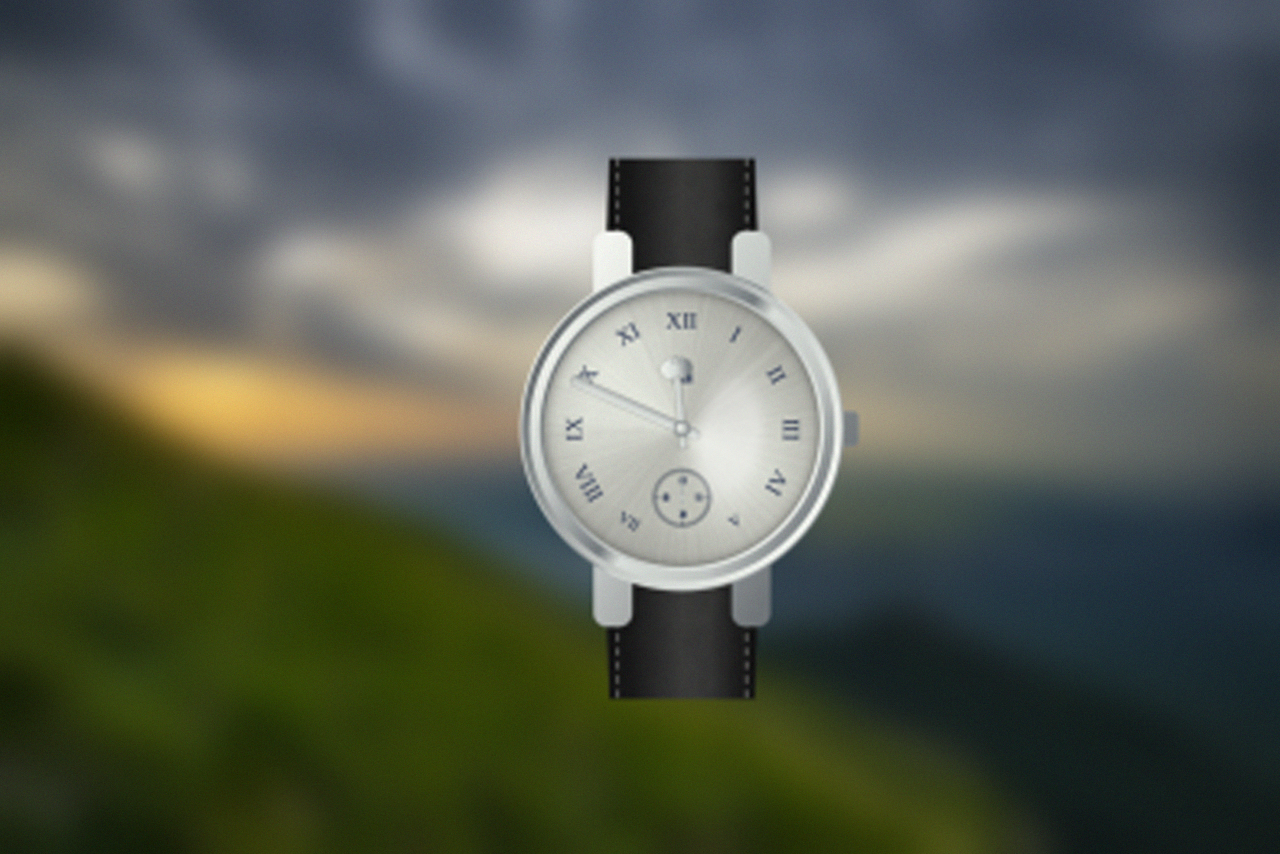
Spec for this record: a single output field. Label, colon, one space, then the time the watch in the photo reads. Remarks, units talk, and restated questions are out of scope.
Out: 11:49
